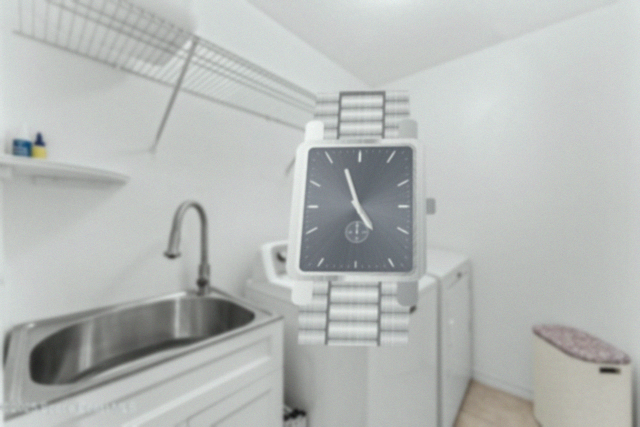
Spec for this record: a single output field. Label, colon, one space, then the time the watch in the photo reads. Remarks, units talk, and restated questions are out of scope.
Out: 4:57
